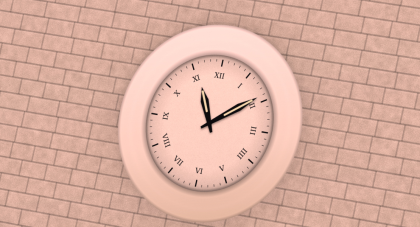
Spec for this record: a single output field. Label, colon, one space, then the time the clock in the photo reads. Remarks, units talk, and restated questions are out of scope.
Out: 11:09
